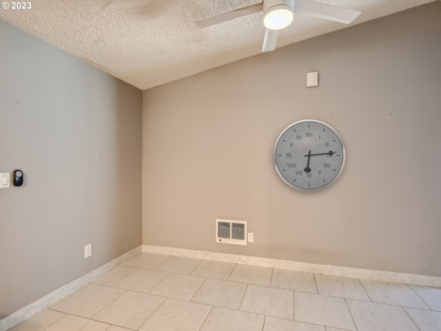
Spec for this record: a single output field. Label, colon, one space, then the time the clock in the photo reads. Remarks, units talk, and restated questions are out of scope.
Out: 6:14
